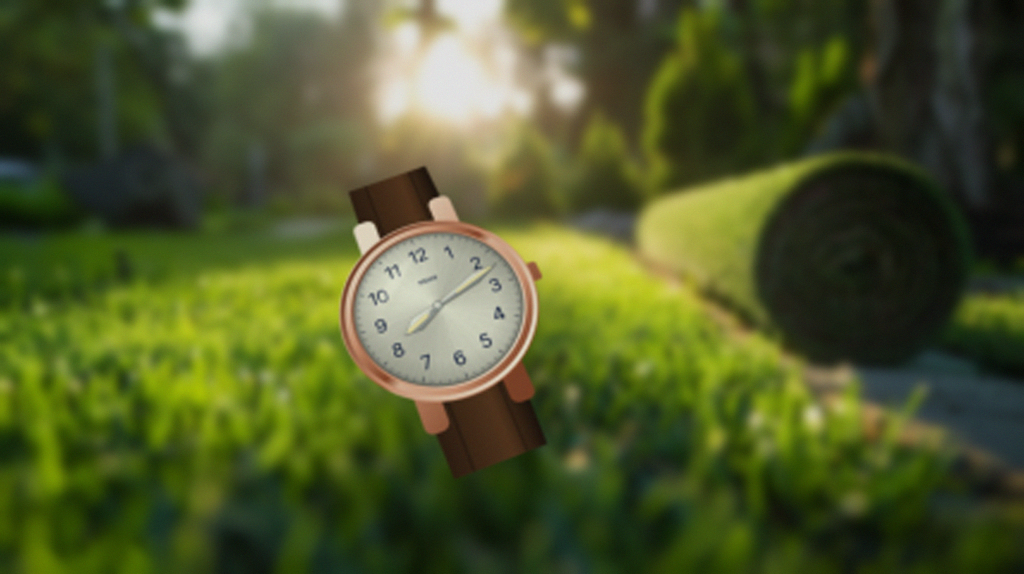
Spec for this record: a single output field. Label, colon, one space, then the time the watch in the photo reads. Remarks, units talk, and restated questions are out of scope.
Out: 8:12
